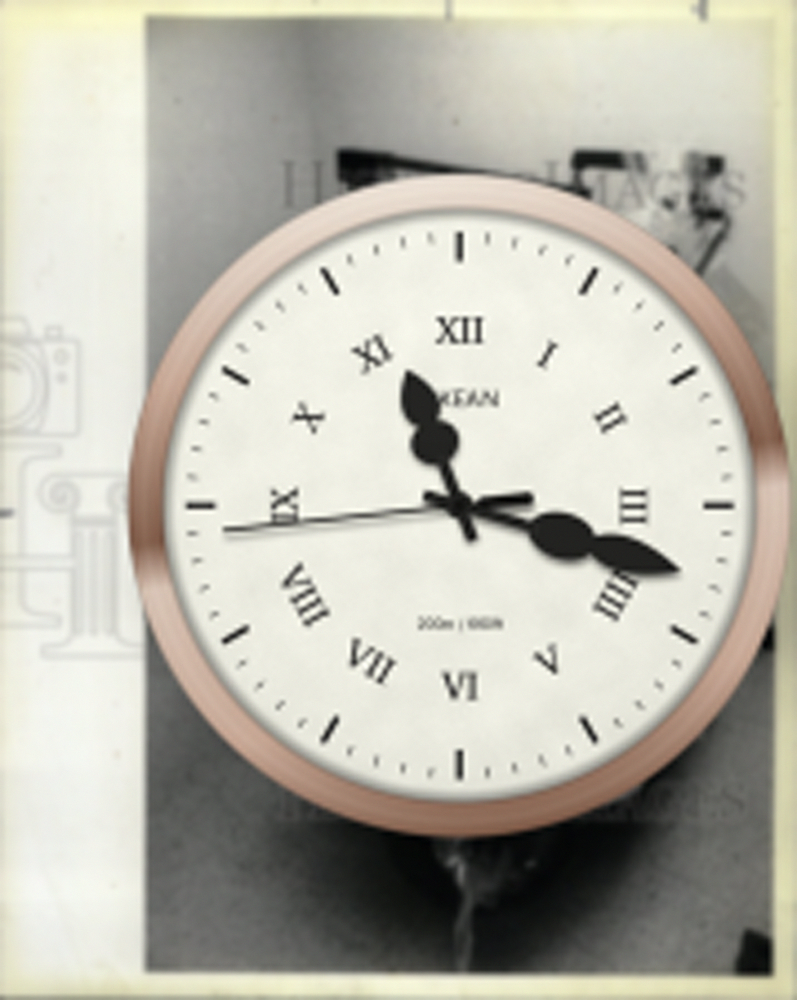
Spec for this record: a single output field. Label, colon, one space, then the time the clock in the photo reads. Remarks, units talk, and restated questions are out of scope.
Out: 11:17:44
